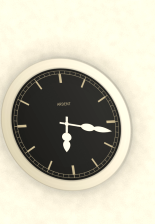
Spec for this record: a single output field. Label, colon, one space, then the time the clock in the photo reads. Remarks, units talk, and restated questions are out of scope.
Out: 6:17
